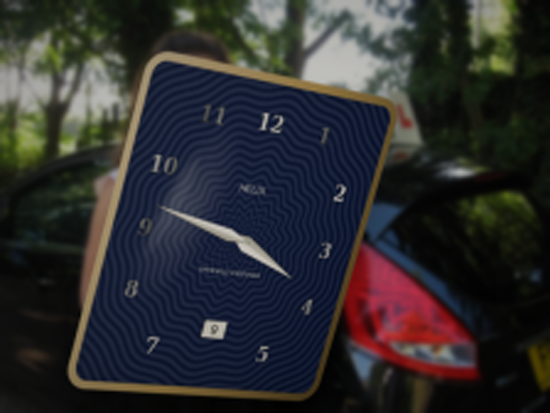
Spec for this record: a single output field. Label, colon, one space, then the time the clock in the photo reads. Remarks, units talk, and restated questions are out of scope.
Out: 3:47
